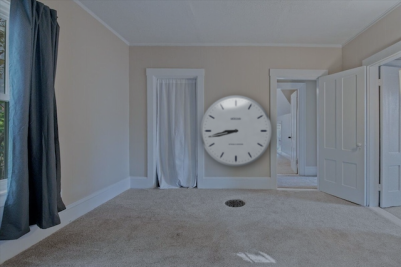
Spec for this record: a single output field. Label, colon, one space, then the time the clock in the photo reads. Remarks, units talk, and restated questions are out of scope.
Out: 8:43
